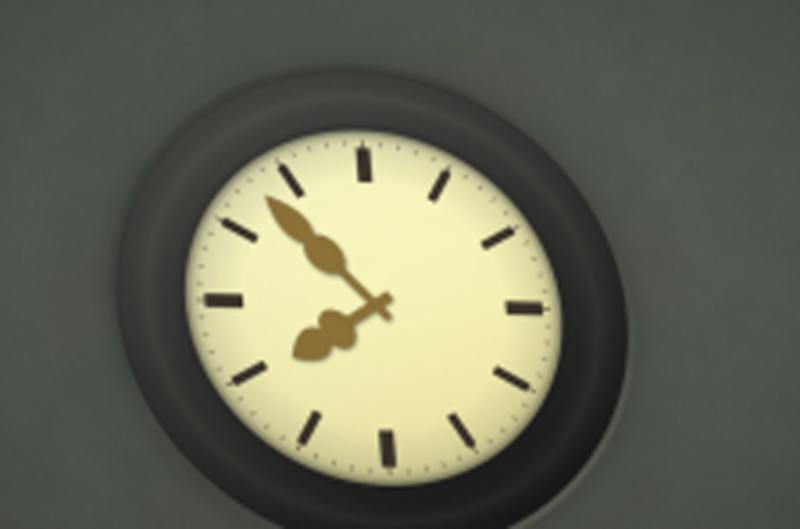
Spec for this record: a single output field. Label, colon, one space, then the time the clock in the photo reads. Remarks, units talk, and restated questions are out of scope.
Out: 7:53
